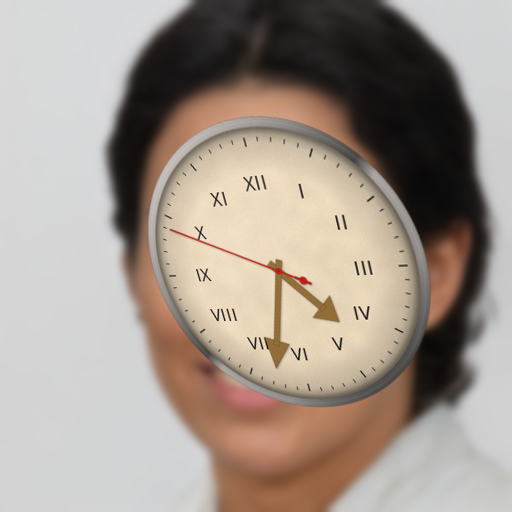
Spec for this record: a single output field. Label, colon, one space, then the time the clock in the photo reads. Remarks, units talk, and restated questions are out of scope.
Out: 4:32:49
